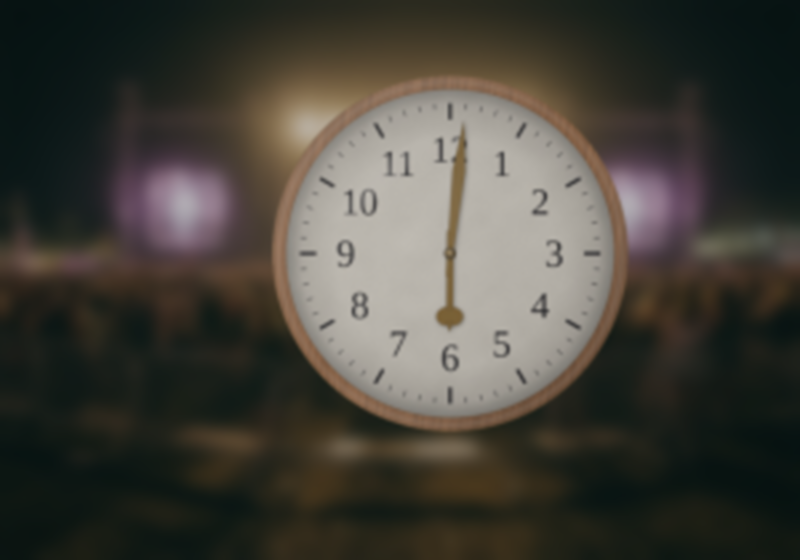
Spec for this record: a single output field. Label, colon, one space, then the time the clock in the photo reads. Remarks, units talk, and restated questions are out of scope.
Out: 6:01
